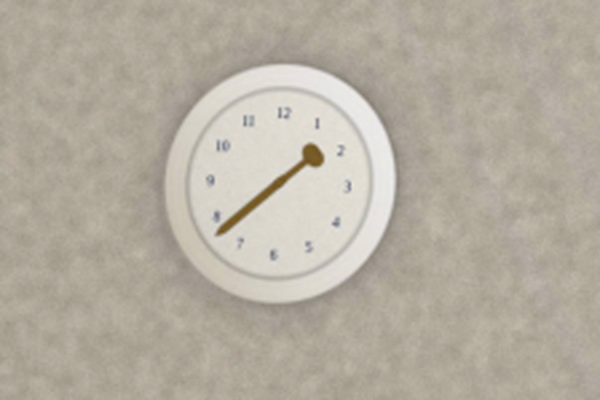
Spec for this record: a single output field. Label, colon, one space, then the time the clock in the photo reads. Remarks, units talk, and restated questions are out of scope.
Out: 1:38
